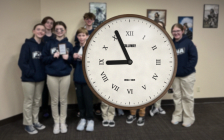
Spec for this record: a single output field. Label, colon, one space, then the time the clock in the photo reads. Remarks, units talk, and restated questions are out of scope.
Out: 8:56
